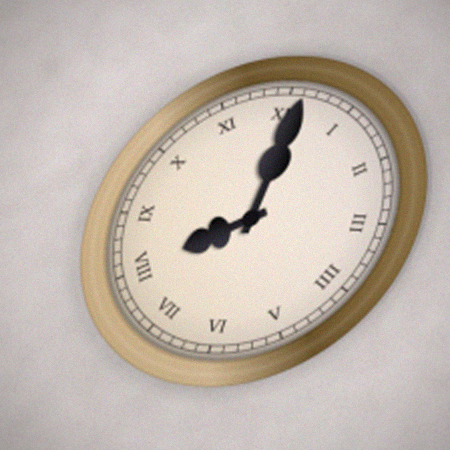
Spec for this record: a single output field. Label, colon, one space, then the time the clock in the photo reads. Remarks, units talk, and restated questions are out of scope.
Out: 8:01
